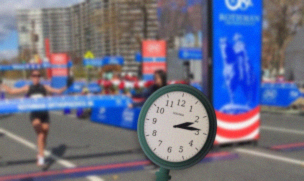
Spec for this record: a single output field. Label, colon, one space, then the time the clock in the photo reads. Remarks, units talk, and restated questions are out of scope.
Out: 2:14
